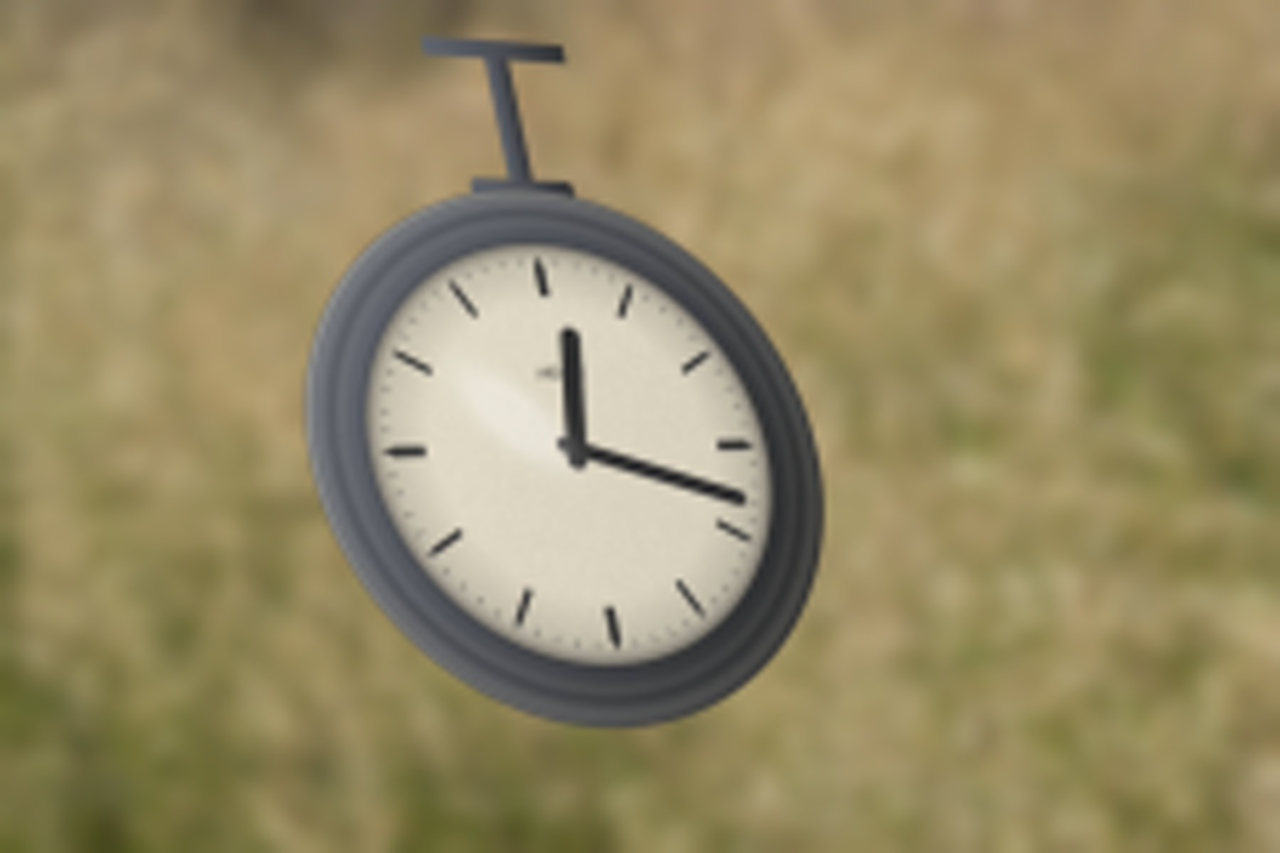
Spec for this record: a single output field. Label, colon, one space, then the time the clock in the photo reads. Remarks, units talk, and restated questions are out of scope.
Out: 12:18
